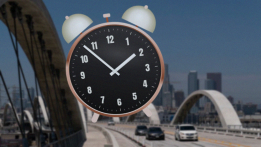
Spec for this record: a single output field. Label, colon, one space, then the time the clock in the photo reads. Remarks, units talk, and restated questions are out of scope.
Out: 1:53
